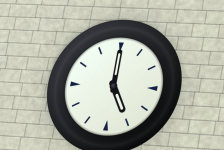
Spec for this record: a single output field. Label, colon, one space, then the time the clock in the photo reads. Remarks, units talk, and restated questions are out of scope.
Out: 5:00
